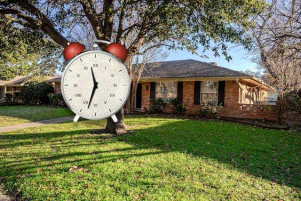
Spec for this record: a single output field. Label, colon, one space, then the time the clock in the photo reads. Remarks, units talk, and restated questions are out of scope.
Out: 11:33
